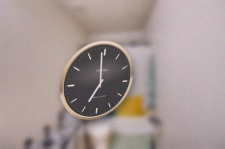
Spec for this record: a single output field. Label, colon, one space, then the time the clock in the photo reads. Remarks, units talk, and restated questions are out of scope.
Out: 6:59
